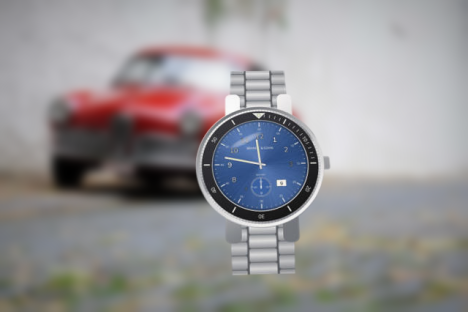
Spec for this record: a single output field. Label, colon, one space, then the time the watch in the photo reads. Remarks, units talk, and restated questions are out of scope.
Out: 11:47
